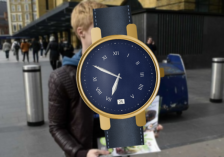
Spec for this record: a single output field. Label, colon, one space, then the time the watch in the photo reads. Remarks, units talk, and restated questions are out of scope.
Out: 6:50
